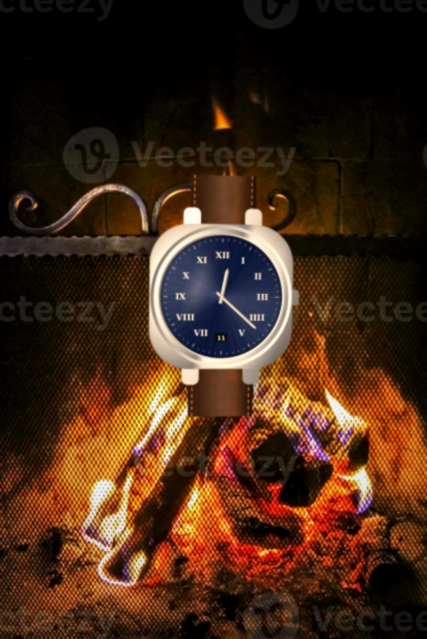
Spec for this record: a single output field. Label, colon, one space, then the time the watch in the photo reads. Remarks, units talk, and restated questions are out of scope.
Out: 12:22
